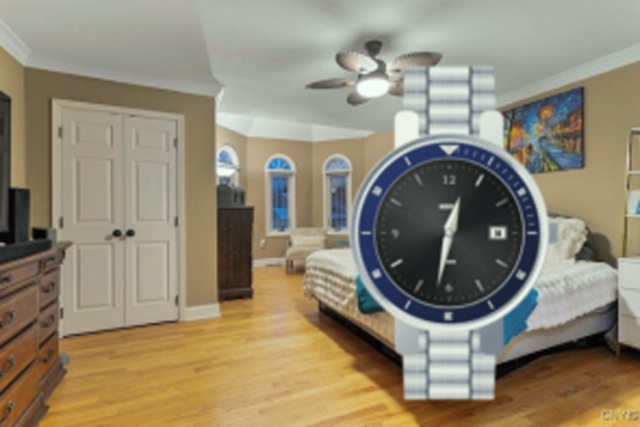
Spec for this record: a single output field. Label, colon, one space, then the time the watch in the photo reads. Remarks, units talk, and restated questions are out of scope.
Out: 12:32
